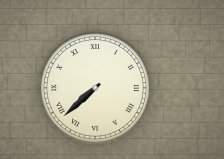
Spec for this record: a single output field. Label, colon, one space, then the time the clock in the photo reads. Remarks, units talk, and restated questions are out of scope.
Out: 7:38
